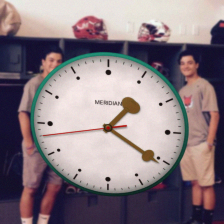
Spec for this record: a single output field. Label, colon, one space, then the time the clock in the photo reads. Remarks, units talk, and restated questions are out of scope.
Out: 1:20:43
